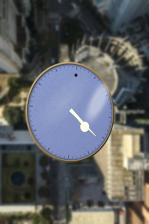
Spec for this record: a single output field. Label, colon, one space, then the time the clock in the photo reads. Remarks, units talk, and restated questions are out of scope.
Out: 4:21
